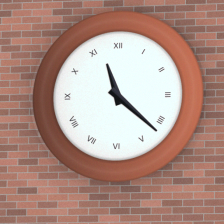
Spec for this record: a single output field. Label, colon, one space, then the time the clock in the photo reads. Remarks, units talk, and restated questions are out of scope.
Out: 11:22
